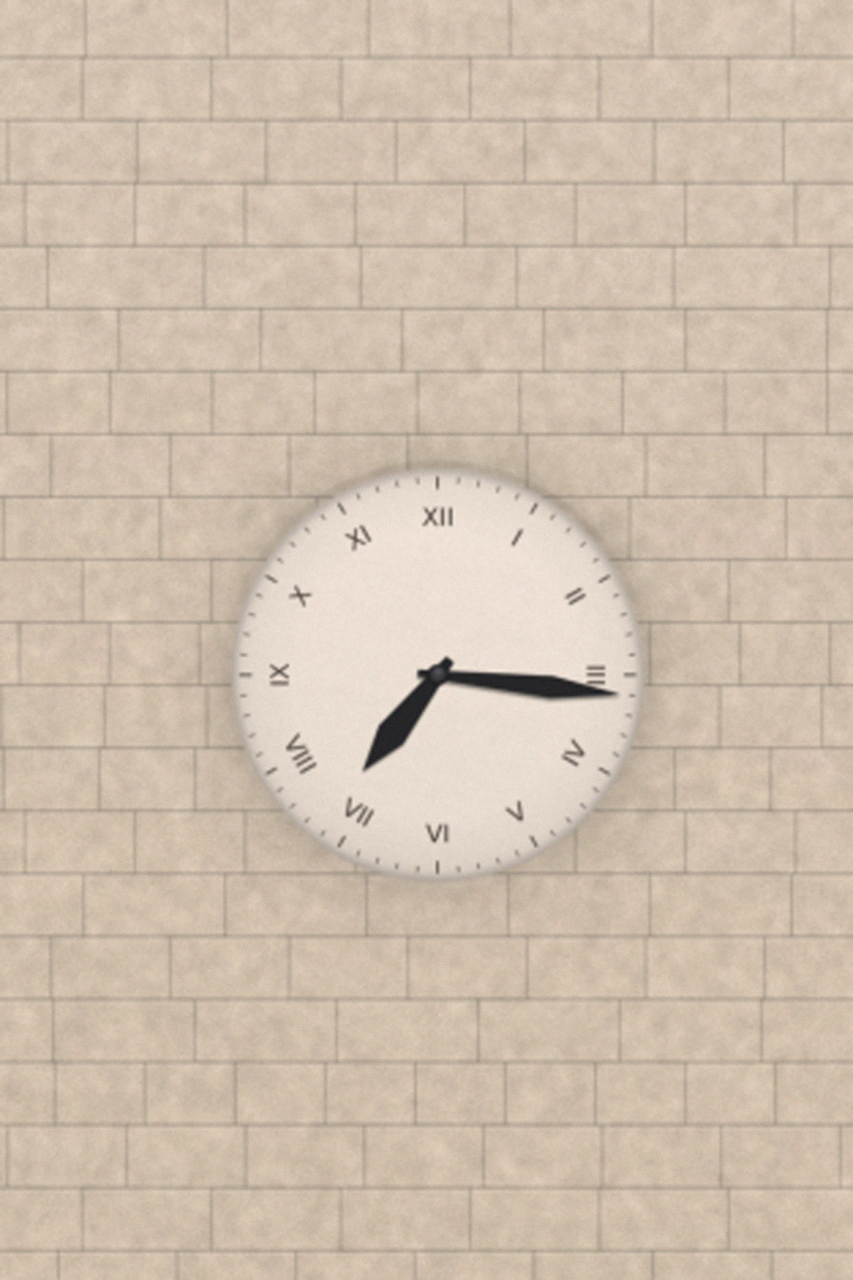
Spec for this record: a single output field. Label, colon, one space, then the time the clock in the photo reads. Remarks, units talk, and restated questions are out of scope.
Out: 7:16
